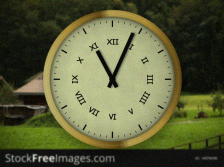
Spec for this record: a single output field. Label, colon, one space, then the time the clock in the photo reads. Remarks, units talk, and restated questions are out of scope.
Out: 11:04
